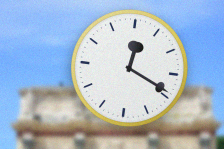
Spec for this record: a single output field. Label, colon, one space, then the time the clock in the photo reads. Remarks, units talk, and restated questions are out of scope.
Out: 12:19
